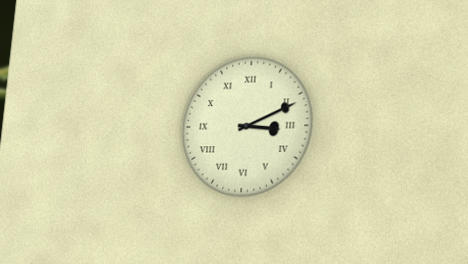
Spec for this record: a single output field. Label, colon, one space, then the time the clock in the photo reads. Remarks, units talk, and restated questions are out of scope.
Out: 3:11
